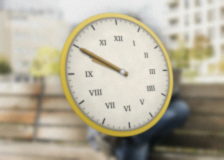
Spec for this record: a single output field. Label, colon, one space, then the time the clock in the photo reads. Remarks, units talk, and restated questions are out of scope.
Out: 9:50
